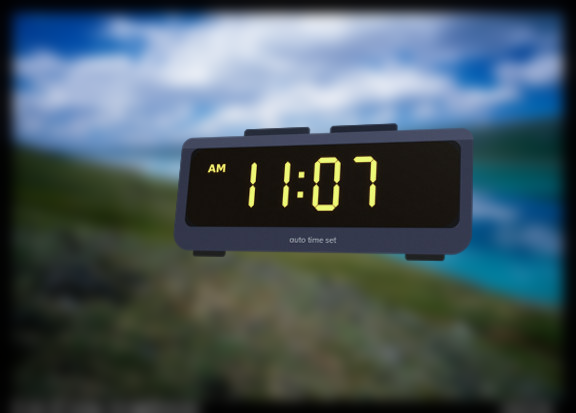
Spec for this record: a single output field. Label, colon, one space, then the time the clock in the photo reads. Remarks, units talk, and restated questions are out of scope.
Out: 11:07
